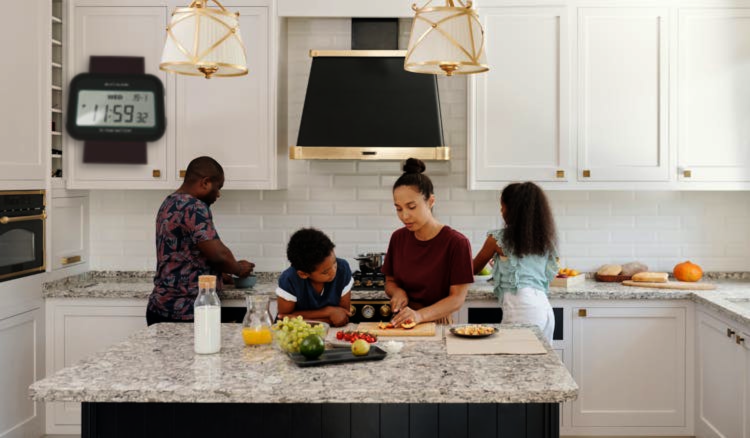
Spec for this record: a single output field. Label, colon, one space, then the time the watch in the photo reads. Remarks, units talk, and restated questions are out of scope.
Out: 11:59
